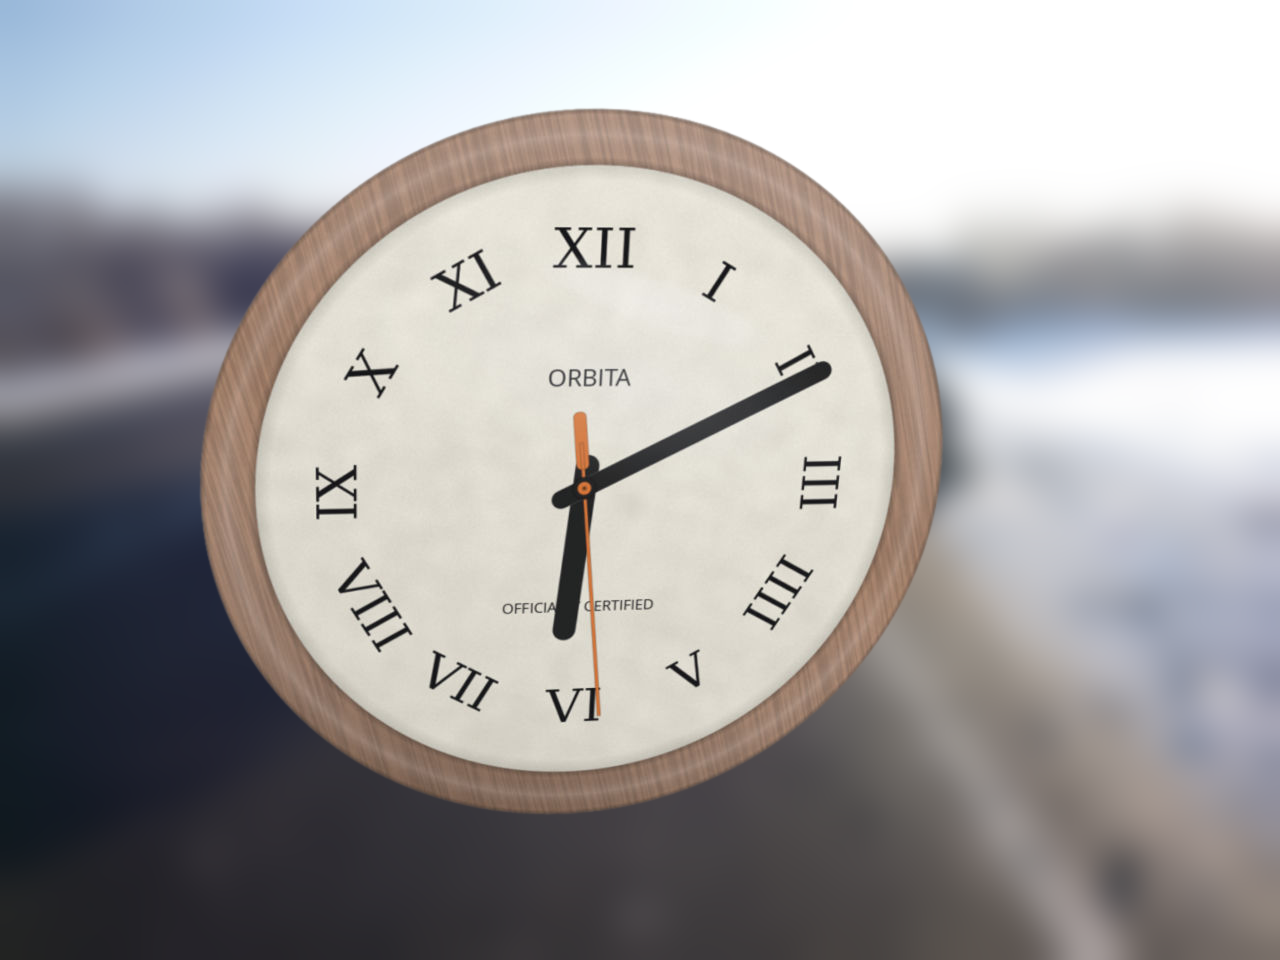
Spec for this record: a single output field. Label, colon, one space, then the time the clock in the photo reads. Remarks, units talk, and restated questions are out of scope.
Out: 6:10:29
